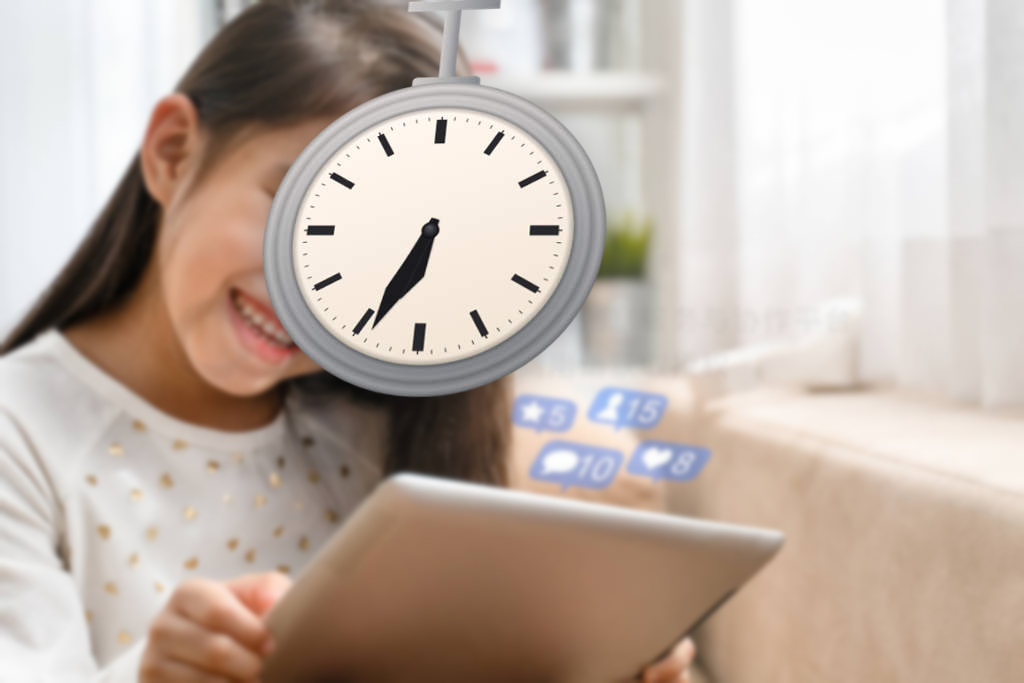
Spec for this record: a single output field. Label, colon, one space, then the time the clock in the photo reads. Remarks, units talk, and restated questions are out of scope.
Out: 6:34
